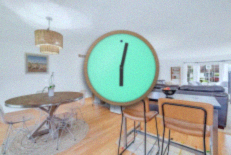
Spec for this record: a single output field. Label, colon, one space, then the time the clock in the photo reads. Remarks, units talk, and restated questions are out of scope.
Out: 6:02
